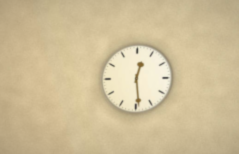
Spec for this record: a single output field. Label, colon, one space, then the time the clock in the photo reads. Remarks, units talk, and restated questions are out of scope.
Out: 12:29
